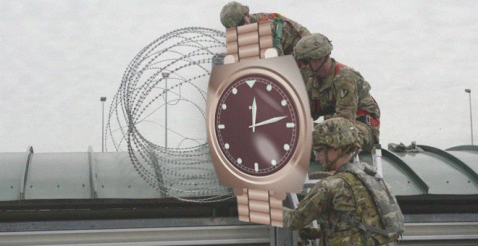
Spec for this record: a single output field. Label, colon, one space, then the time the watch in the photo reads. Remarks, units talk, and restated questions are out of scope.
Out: 12:13
